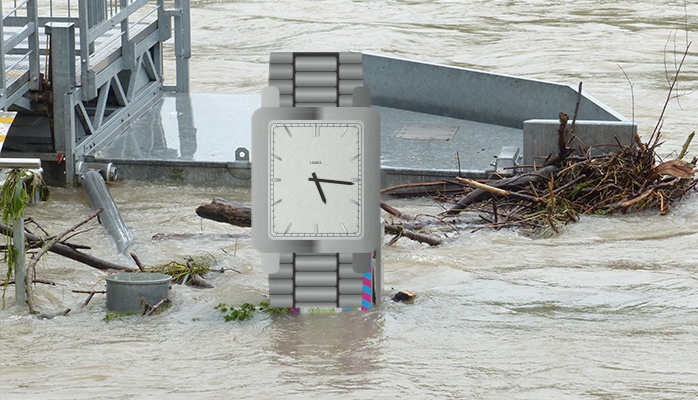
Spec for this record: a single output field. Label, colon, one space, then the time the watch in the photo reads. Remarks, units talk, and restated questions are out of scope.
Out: 5:16
